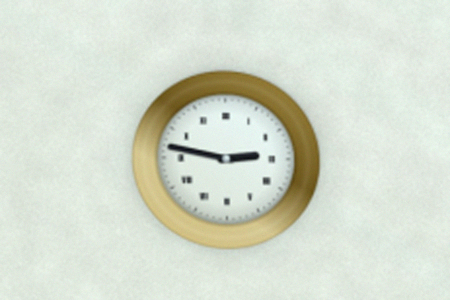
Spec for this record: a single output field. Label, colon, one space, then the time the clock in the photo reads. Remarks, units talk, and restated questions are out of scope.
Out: 2:47
